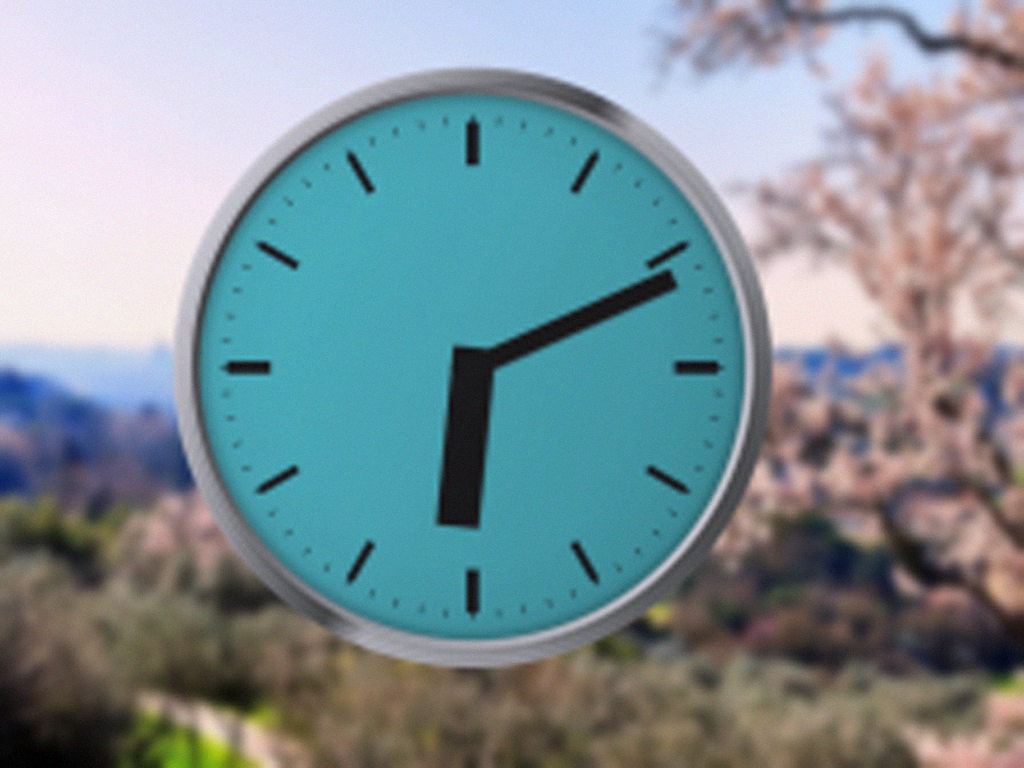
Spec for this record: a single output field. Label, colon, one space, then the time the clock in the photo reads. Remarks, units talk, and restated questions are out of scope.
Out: 6:11
